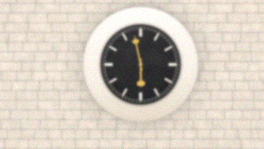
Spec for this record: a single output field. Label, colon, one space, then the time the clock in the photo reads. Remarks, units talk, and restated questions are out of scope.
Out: 5:58
